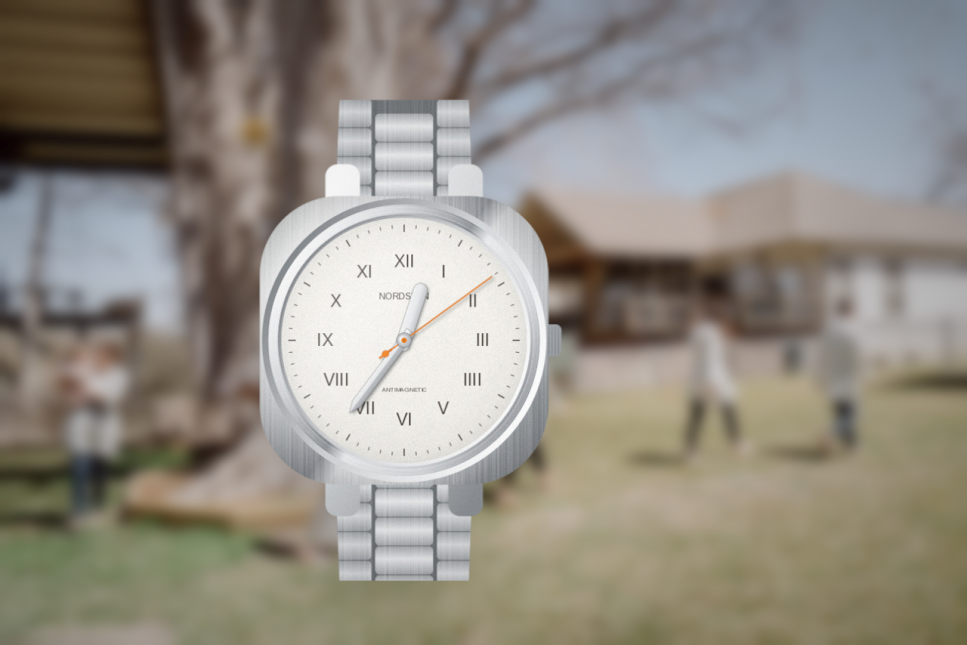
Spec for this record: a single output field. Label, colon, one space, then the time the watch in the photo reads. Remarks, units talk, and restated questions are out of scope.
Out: 12:36:09
